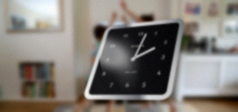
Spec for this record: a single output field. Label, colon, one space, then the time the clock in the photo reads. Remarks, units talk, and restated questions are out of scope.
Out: 2:02
